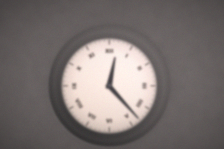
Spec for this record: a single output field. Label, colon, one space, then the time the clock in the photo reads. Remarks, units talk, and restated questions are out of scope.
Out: 12:23
